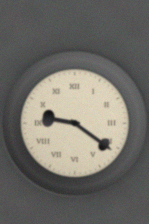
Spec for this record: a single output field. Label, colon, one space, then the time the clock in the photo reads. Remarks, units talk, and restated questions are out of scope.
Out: 9:21
